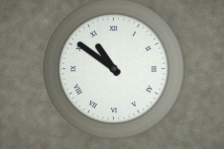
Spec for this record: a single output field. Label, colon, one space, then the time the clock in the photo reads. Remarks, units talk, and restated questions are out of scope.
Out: 10:51
